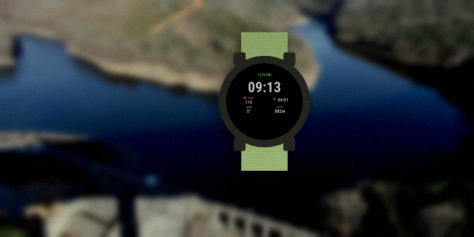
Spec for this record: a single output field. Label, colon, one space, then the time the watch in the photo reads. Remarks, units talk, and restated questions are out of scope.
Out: 9:13
